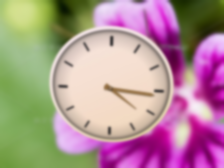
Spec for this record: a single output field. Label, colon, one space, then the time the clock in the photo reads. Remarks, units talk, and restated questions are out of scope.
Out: 4:16
